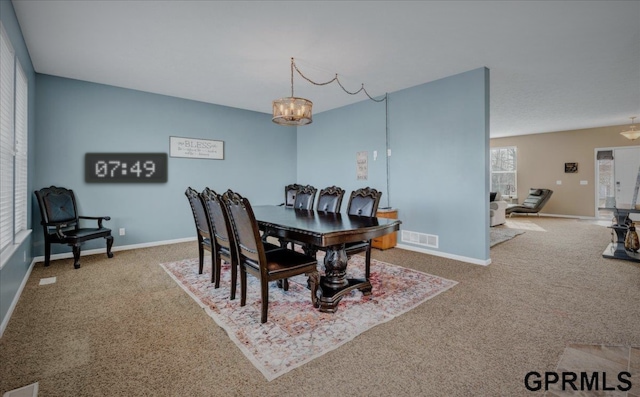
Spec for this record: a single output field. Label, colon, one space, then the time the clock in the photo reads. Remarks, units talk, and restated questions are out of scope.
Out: 7:49
